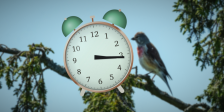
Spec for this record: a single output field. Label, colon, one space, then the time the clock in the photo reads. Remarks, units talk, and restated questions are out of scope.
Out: 3:16
